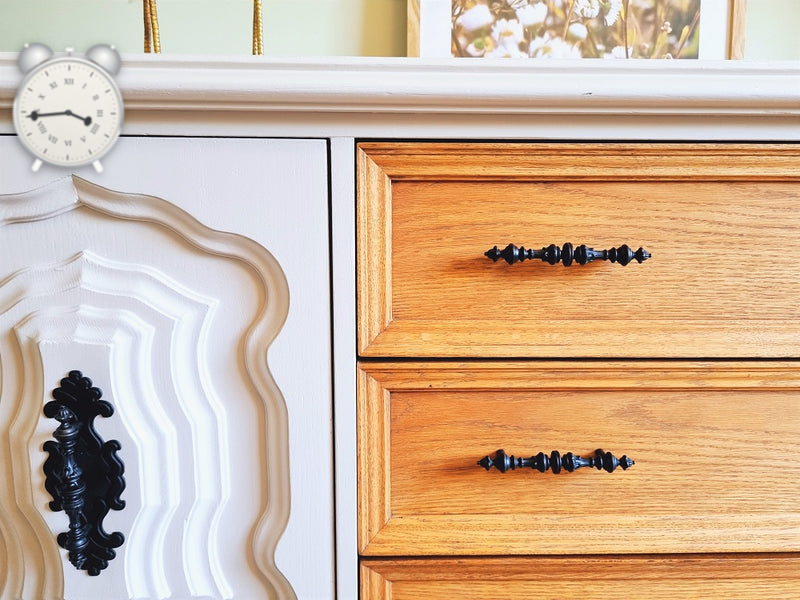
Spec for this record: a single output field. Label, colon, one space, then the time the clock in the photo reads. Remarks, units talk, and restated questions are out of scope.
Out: 3:44
